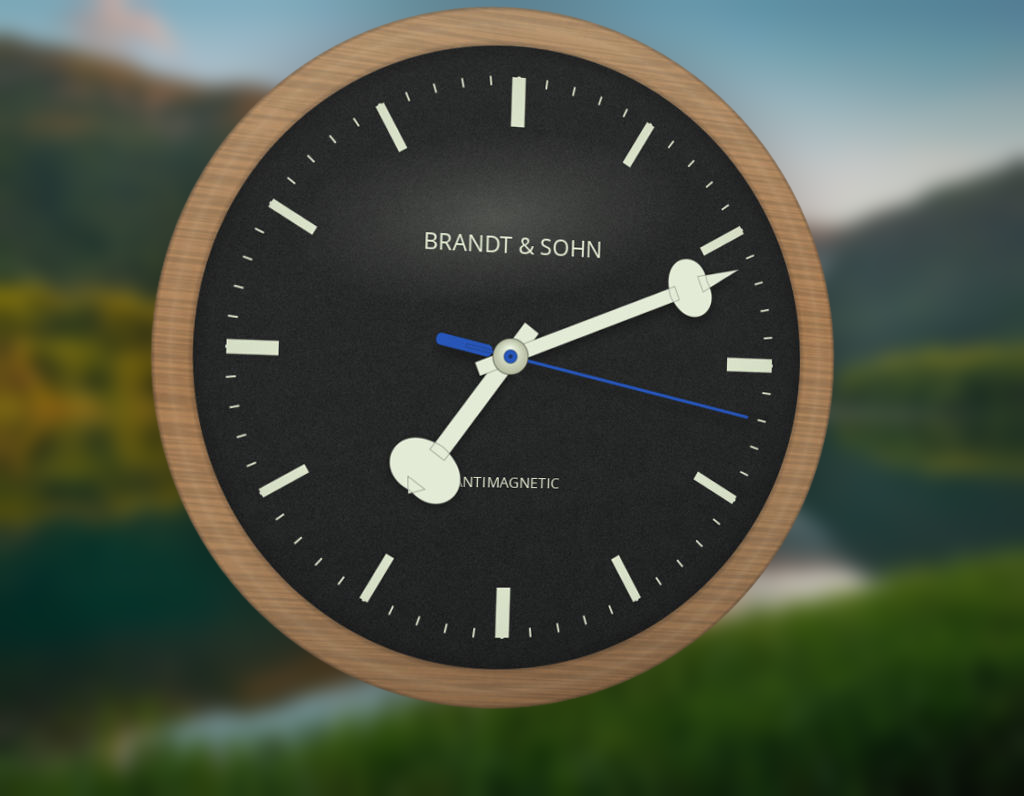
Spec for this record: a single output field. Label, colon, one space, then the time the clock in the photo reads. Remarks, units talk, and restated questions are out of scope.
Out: 7:11:17
